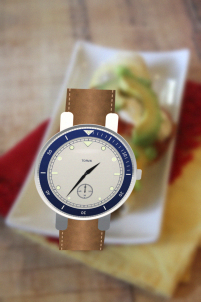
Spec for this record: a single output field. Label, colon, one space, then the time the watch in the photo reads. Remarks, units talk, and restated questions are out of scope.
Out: 1:36
